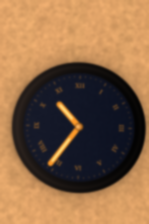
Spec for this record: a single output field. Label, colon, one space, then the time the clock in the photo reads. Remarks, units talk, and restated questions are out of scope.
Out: 10:36
